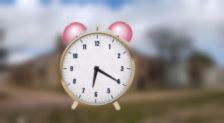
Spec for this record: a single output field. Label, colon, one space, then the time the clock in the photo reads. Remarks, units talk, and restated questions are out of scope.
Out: 6:20
